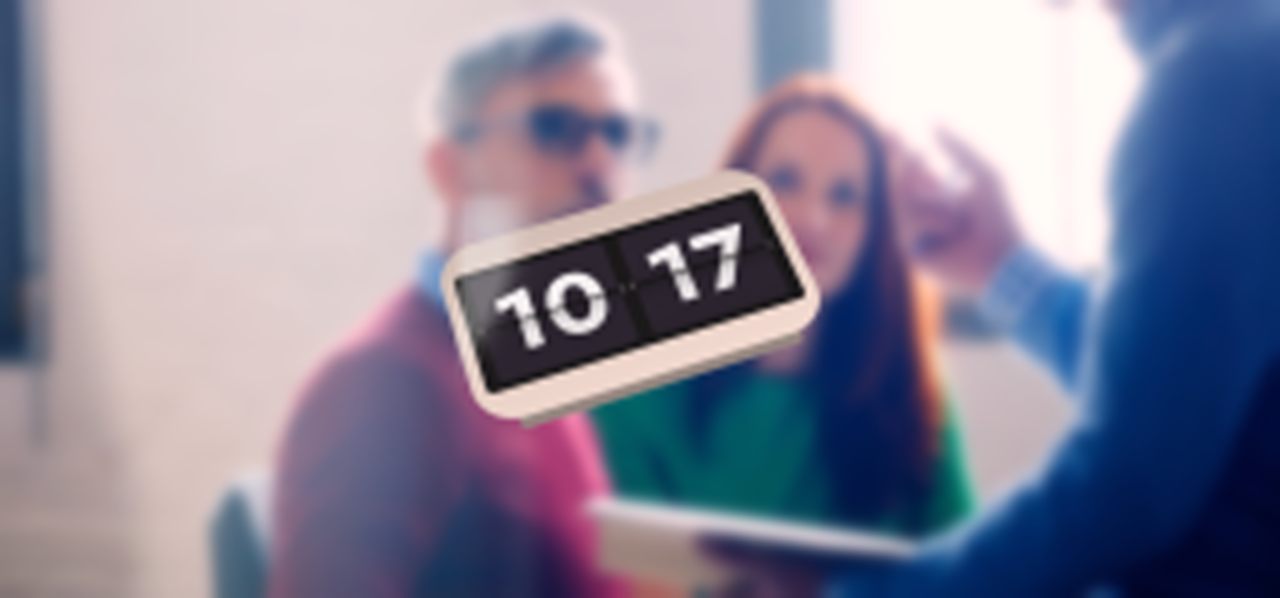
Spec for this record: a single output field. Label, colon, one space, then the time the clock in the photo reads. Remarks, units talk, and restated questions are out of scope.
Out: 10:17
